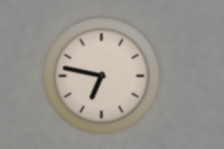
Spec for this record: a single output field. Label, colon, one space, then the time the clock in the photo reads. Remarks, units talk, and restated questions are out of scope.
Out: 6:47
